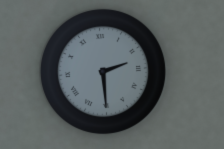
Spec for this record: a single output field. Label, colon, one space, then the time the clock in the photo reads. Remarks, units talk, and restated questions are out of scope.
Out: 2:30
